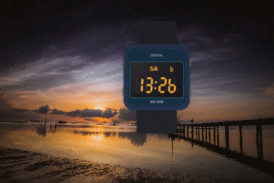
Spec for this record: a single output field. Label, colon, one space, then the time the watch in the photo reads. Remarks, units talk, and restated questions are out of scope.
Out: 13:26
